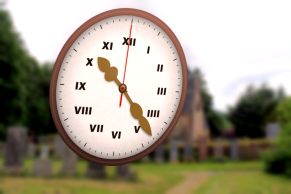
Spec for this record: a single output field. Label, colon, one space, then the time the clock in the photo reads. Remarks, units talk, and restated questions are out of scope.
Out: 10:23:00
